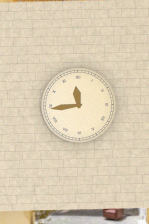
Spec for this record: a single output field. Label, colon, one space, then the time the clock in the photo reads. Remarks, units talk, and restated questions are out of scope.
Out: 11:44
